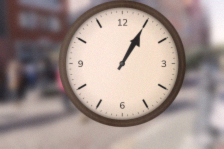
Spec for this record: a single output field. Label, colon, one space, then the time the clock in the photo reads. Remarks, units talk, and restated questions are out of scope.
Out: 1:05
